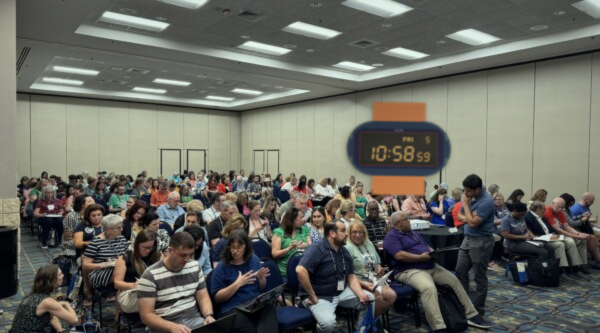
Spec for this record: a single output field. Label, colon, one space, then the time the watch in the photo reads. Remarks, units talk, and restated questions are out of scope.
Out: 10:58
